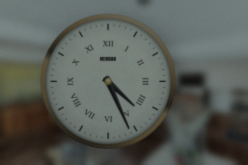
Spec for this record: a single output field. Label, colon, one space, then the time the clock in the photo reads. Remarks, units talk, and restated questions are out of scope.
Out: 4:26
